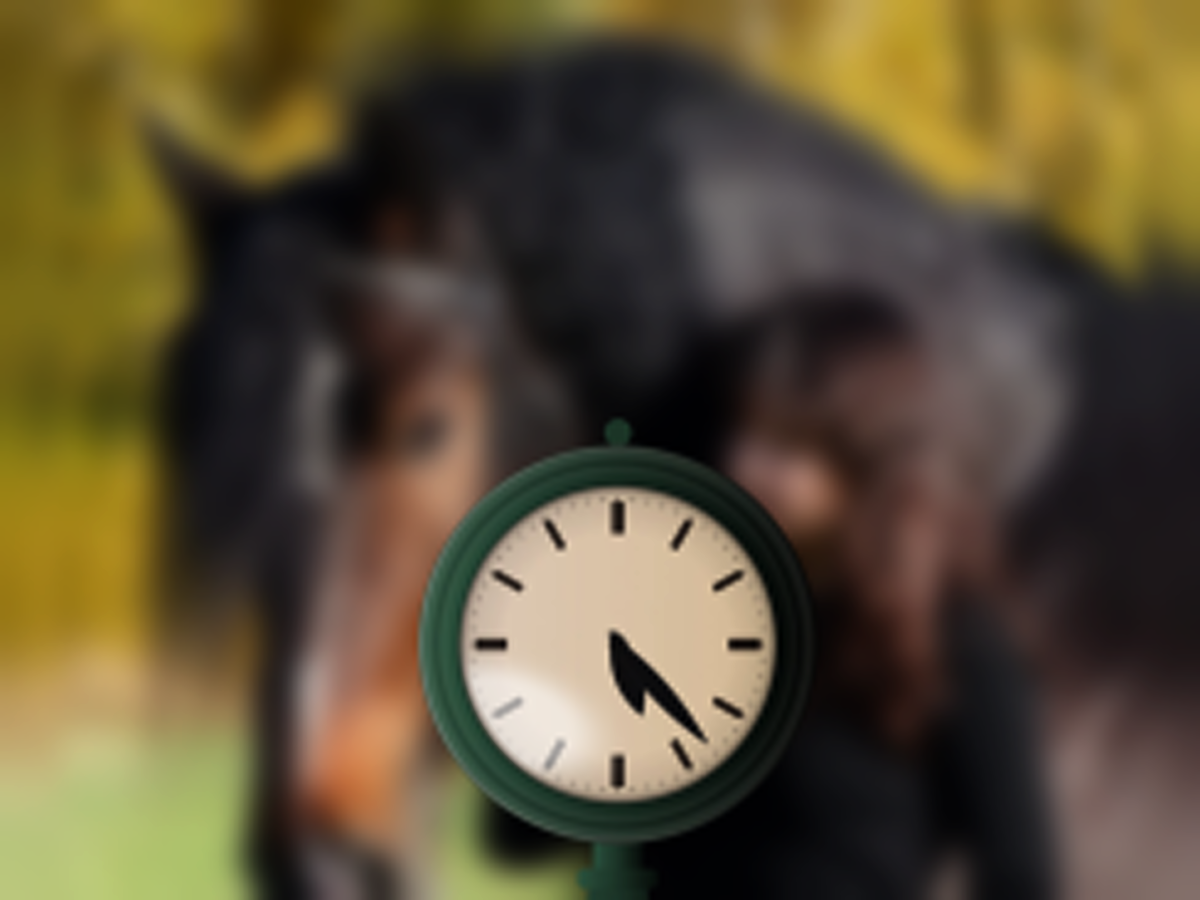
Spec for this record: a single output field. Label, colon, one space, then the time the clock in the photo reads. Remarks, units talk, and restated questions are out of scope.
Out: 5:23
